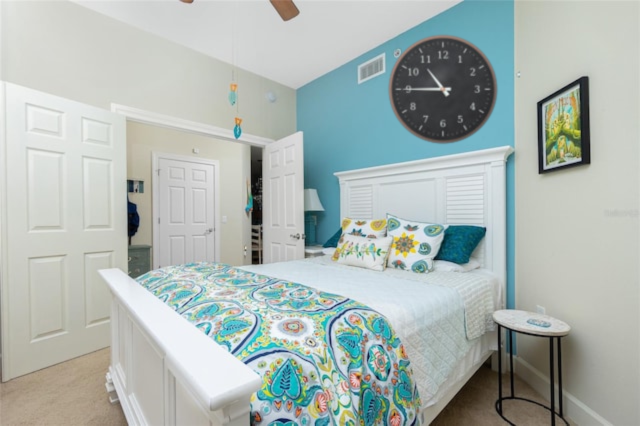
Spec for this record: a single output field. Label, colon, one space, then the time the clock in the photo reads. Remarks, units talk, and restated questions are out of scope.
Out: 10:45
